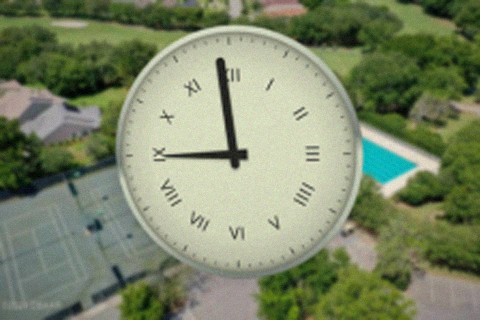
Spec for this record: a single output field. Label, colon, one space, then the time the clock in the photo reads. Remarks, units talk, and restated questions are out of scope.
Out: 8:59
